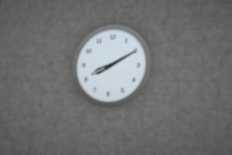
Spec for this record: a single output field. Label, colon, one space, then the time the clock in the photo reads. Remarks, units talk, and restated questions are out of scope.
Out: 8:10
